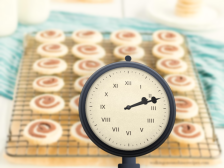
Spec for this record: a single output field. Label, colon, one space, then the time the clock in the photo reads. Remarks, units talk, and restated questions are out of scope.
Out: 2:12
